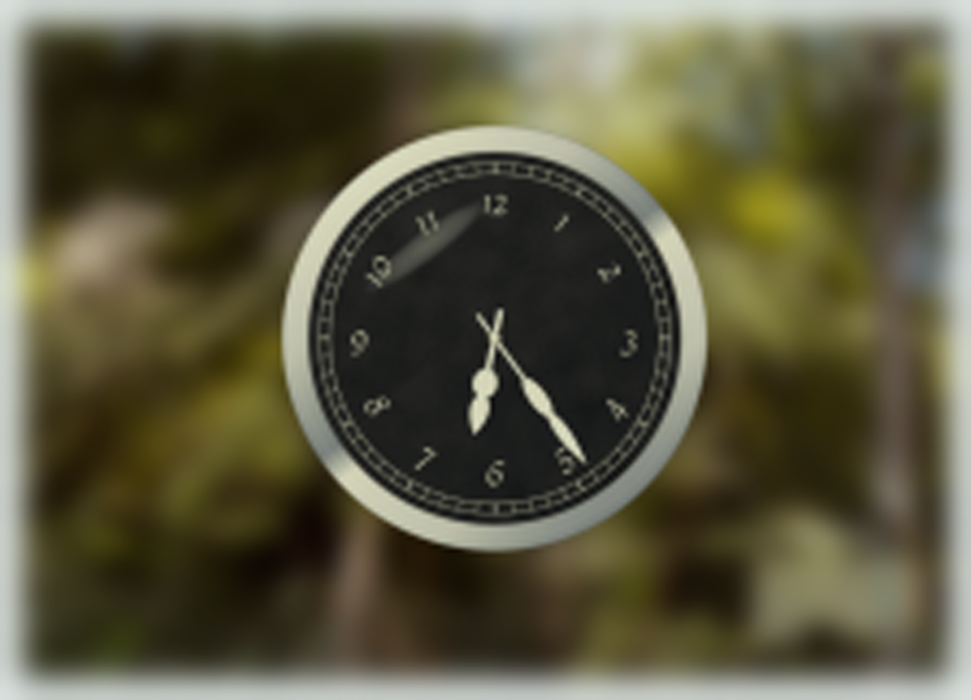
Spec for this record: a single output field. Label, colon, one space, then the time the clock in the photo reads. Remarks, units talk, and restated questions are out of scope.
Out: 6:24
